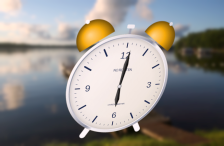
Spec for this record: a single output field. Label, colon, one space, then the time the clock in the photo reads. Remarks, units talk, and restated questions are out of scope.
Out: 6:01
